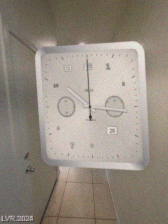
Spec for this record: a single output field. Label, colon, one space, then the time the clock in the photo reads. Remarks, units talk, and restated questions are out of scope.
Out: 10:16
